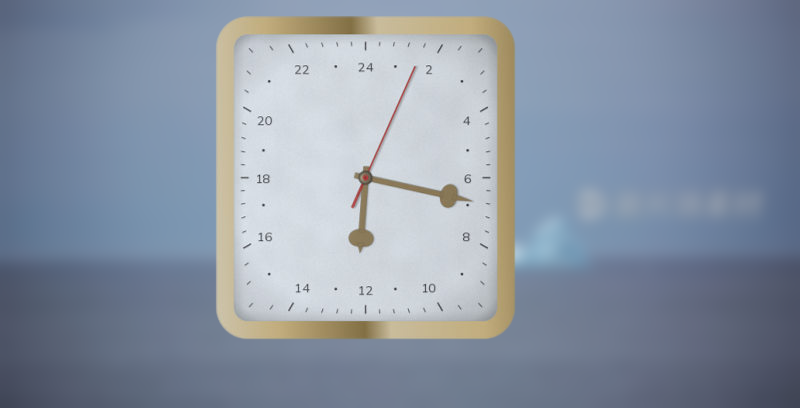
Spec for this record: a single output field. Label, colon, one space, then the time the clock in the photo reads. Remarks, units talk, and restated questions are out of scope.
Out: 12:17:04
